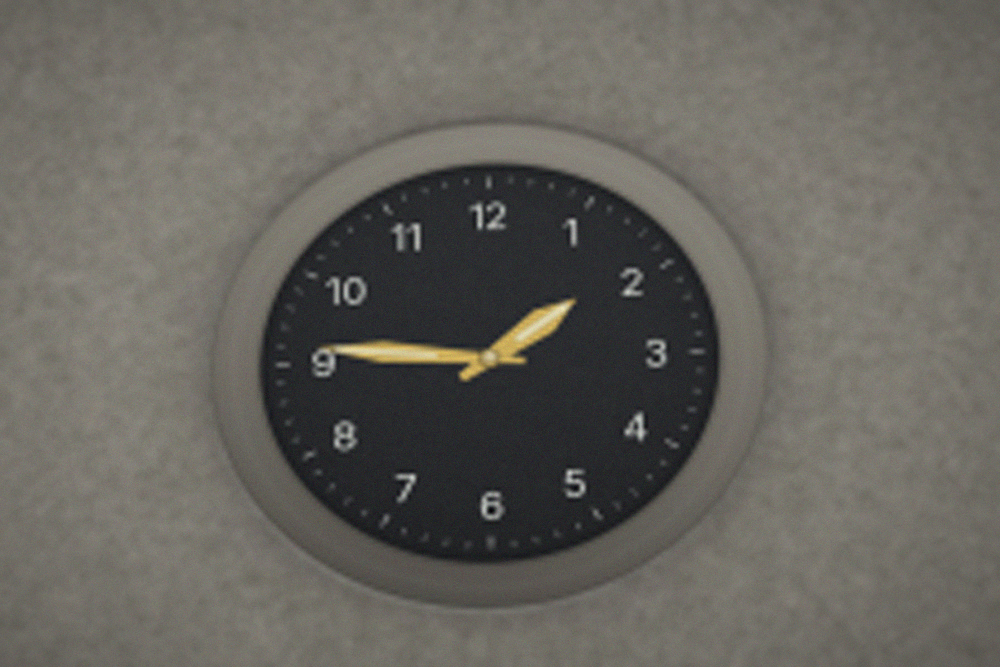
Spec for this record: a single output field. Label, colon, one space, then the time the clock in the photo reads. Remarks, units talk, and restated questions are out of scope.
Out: 1:46
